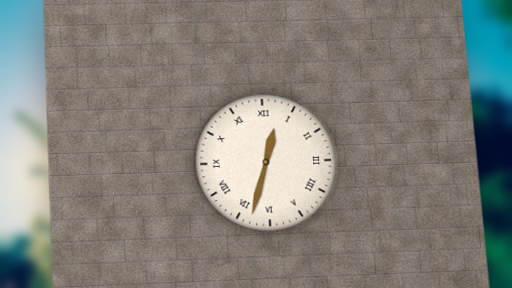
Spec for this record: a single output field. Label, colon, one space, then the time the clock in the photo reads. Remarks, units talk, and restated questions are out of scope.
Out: 12:33
